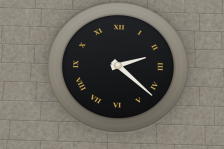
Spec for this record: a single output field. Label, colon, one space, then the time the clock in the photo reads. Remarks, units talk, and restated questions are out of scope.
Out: 2:22
